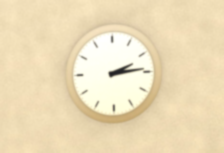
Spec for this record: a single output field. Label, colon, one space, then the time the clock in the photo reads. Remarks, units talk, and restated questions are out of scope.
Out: 2:14
